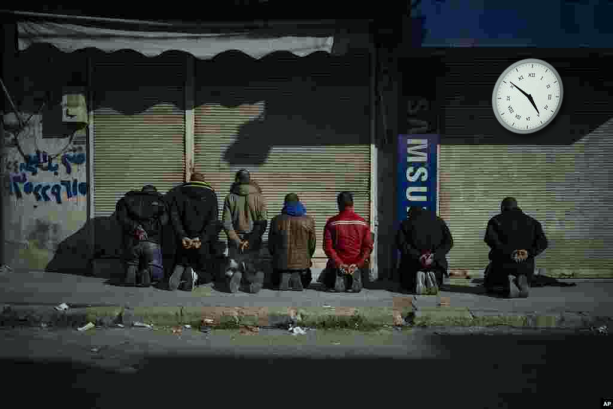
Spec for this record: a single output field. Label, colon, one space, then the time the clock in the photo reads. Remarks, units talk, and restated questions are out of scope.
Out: 4:51
